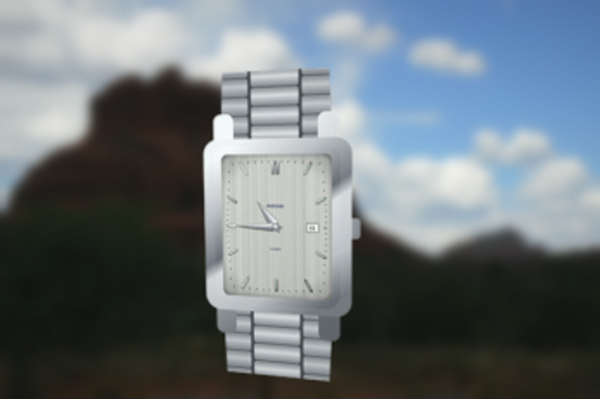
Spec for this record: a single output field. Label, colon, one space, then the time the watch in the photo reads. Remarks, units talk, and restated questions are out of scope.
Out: 10:45
